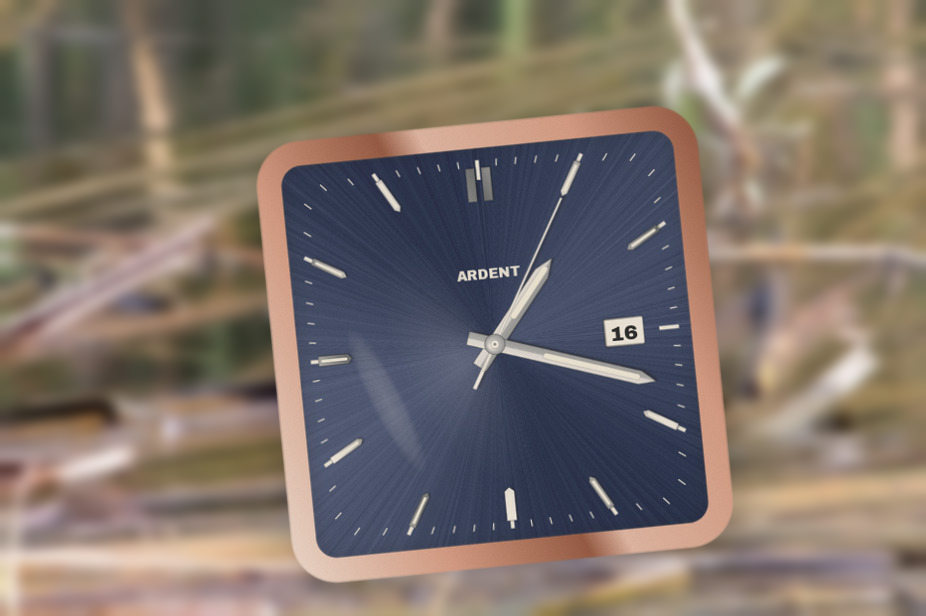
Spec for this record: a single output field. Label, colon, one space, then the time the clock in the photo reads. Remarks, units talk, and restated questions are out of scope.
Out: 1:18:05
